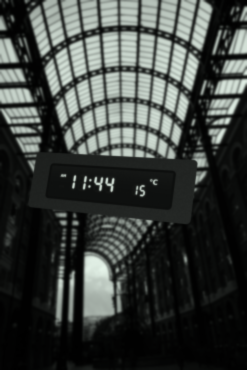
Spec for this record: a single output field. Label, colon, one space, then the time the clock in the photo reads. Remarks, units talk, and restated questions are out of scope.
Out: 11:44
